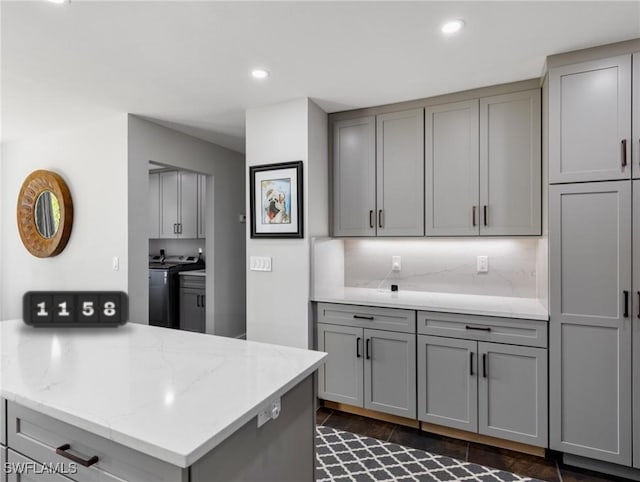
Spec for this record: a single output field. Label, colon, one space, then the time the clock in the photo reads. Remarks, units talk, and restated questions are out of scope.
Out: 11:58
